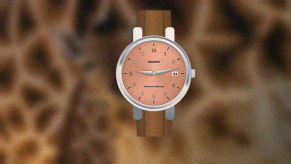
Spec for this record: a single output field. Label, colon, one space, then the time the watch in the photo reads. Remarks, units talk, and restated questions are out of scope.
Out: 9:13
